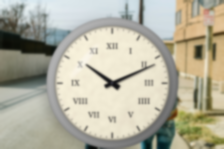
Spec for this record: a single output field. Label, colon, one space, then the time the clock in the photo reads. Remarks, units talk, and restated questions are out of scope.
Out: 10:11
